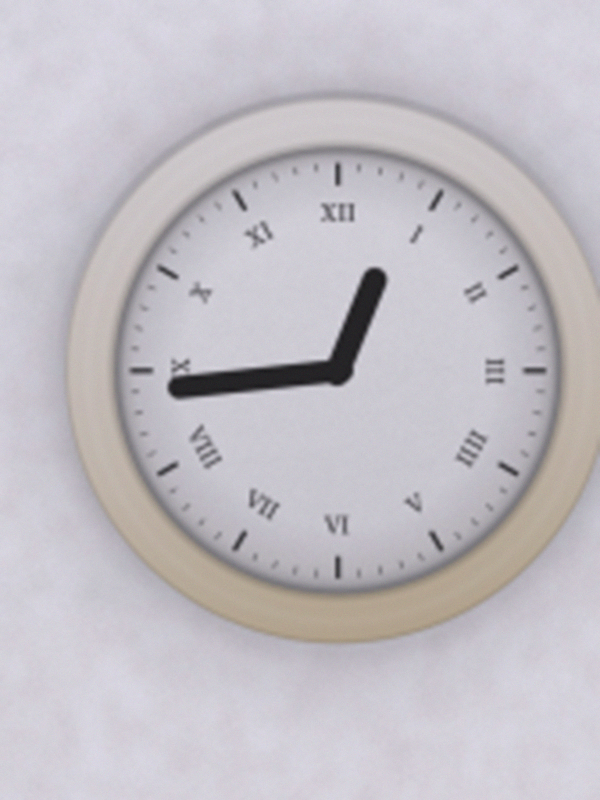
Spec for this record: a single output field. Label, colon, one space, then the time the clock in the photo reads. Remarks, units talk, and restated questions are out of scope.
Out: 12:44
